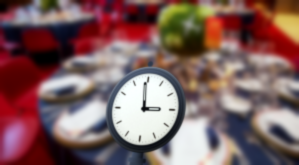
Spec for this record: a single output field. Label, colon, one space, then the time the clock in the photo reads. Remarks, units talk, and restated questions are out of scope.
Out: 2:59
